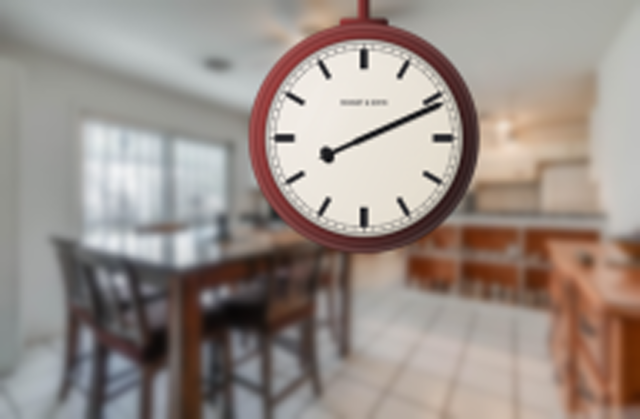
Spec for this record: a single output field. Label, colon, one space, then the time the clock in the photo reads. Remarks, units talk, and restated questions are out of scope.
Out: 8:11
